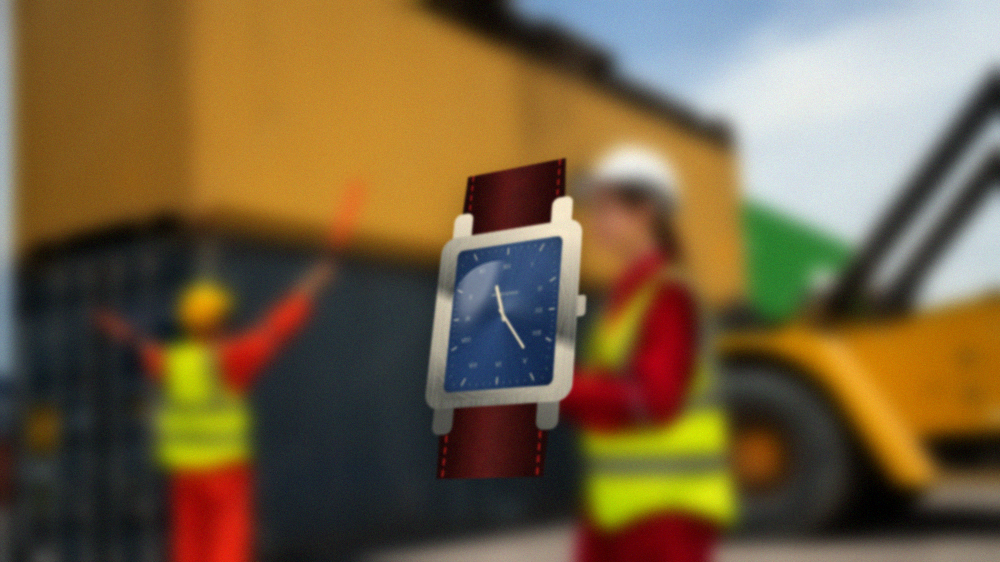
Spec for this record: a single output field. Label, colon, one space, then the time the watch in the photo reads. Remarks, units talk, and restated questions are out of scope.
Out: 11:24
